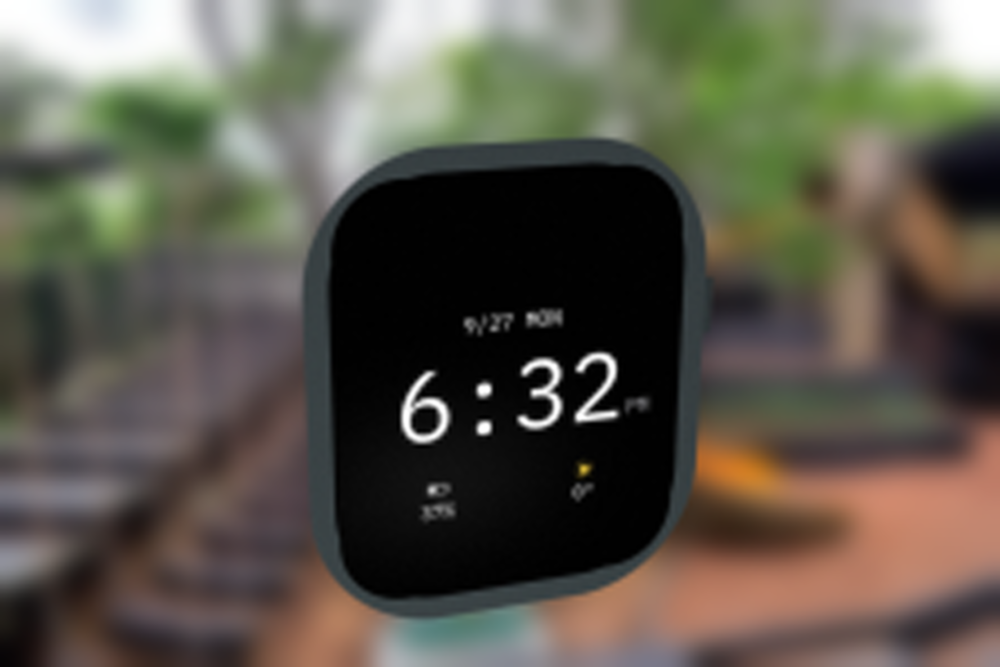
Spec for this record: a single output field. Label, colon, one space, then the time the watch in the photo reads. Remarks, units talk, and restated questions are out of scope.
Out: 6:32
